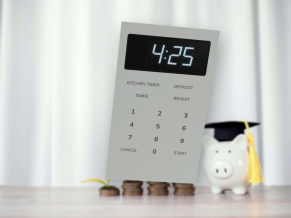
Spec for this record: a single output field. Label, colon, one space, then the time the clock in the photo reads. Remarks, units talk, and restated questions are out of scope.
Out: 4:25
